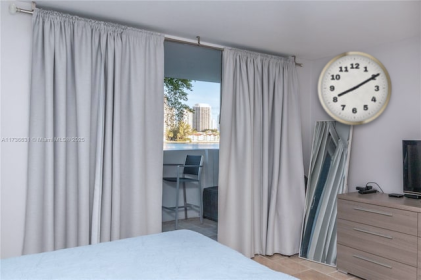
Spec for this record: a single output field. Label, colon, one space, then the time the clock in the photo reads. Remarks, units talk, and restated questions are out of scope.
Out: 8:10
